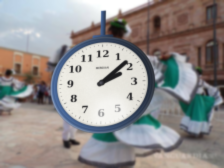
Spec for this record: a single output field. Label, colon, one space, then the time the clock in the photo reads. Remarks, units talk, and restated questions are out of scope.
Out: 2:08
